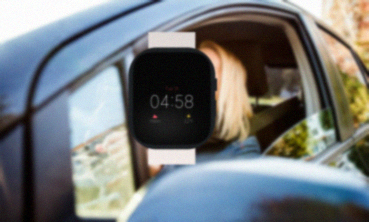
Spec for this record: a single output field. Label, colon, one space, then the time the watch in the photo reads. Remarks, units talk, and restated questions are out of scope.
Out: 4:58
